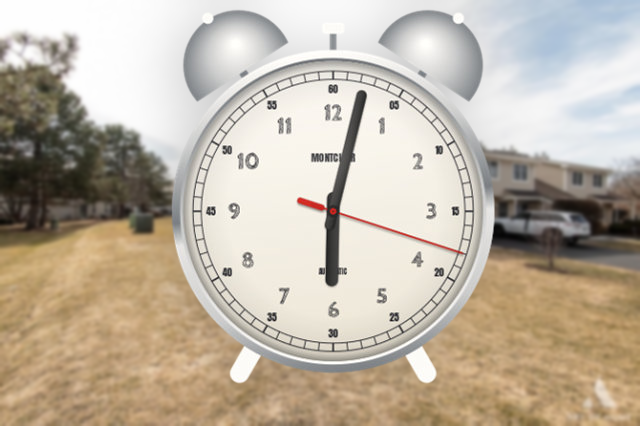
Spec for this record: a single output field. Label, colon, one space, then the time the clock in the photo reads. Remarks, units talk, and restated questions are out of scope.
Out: 6:02:18
